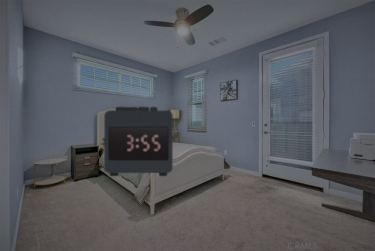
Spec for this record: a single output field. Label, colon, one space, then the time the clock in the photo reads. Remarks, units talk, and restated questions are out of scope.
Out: 3:55
